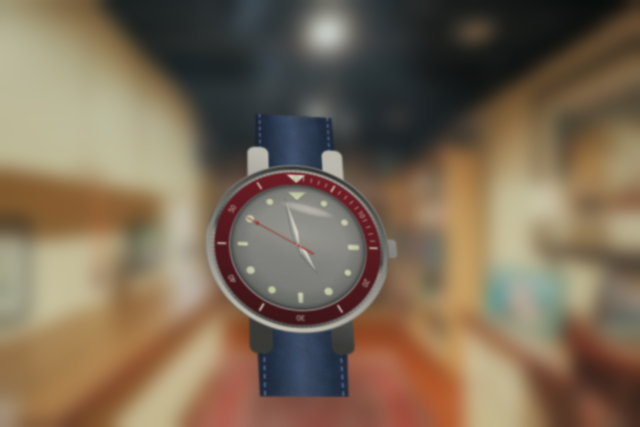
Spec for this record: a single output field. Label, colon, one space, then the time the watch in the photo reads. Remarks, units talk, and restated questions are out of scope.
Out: 4:57:50
